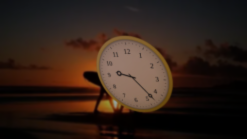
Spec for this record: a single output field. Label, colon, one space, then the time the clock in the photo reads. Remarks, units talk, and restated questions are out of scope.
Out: 9:23
